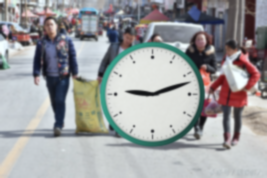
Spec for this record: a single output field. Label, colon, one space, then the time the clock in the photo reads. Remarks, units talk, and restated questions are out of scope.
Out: 9:12
